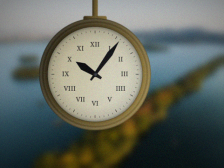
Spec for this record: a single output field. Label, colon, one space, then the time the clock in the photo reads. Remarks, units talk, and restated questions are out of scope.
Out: 10:06
